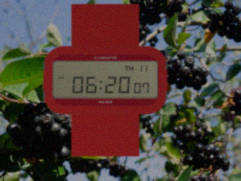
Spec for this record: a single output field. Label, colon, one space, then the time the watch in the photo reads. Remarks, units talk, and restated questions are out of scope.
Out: 6:20:07
